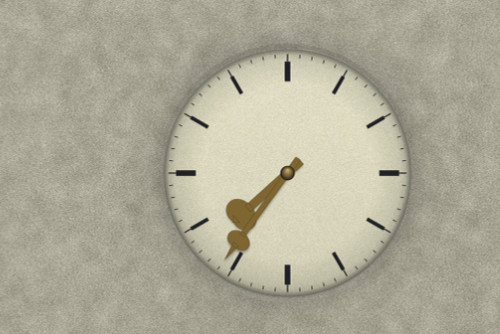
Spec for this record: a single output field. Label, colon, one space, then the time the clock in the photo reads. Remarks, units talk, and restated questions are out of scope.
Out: 7:36
